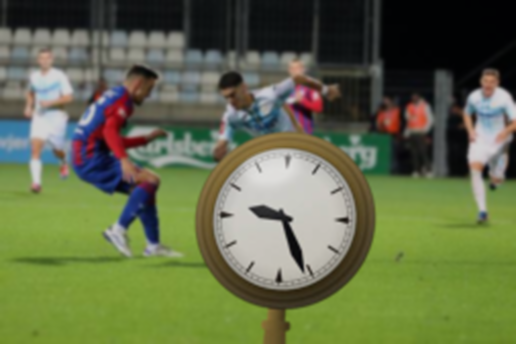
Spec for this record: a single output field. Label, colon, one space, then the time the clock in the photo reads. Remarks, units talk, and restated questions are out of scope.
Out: 9:26
